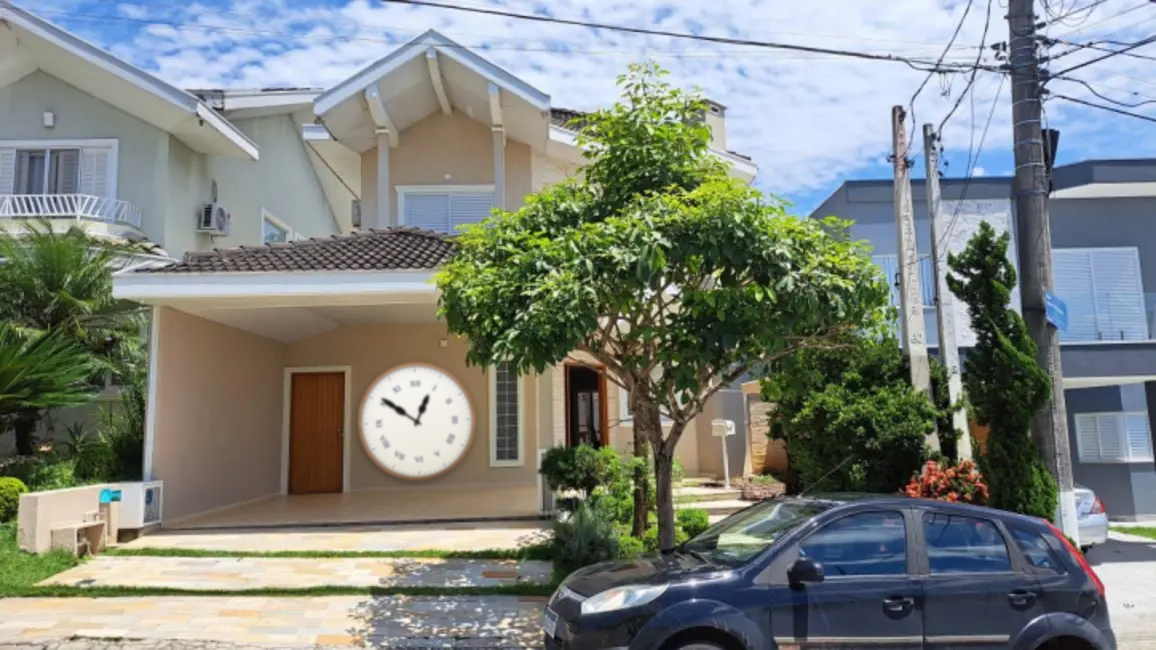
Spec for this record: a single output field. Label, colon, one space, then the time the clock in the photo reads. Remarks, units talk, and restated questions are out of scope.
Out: 12:51
